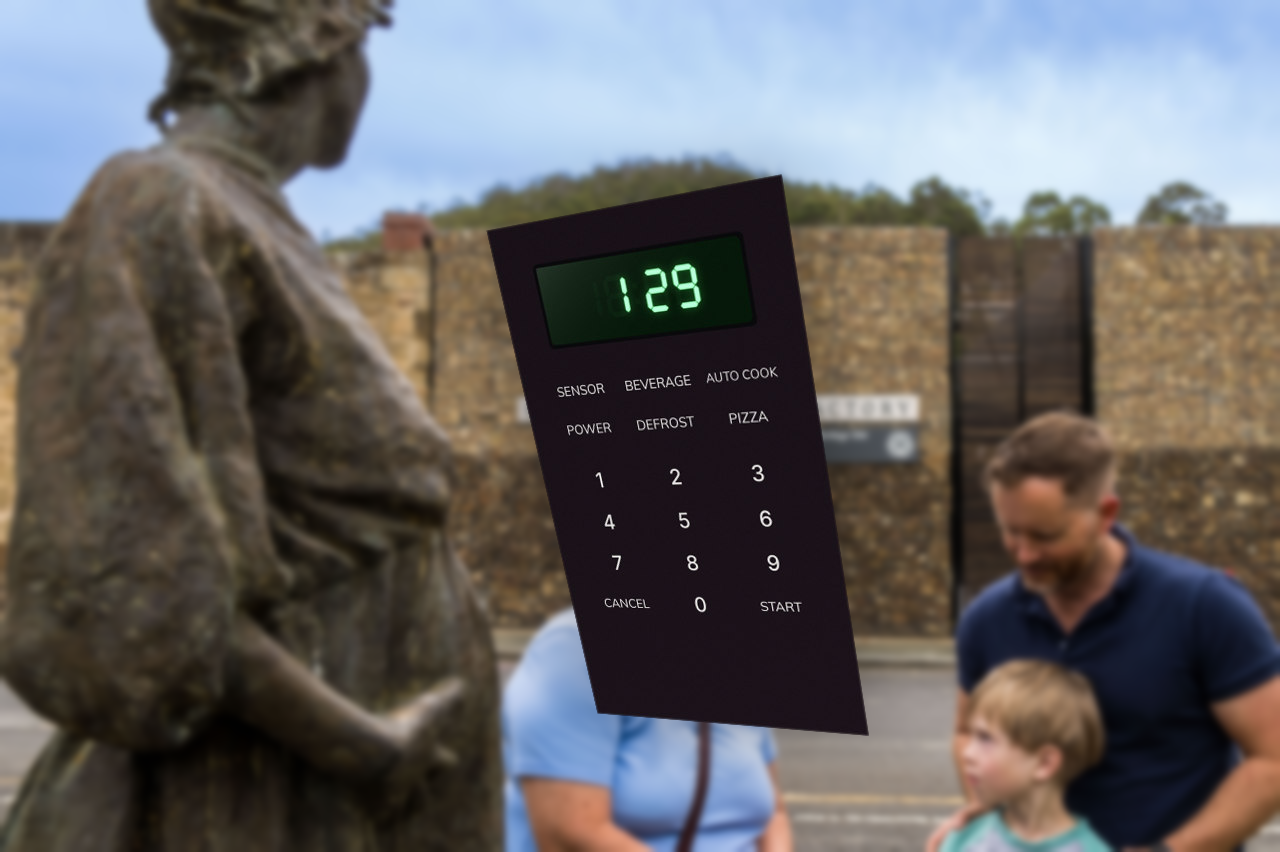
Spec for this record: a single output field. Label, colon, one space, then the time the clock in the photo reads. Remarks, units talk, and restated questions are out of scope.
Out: 1:29
